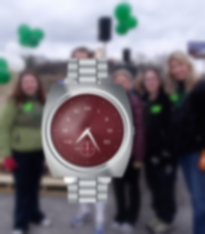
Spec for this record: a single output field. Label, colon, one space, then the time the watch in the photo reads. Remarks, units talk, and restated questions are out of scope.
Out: 7:25
